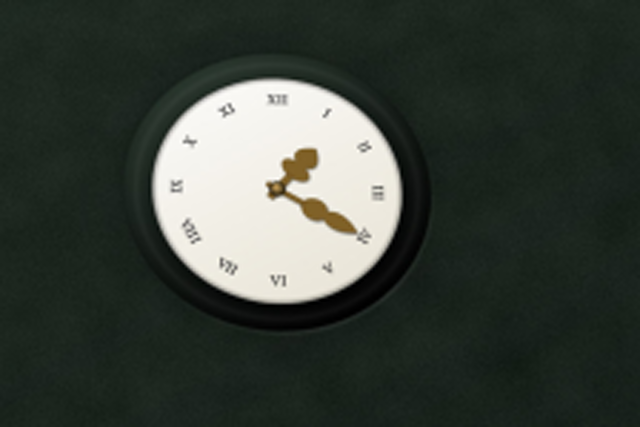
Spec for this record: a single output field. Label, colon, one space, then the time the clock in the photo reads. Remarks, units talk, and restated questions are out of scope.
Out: 1:20
